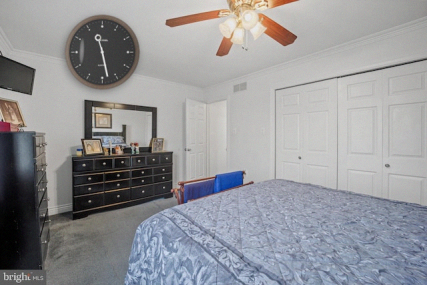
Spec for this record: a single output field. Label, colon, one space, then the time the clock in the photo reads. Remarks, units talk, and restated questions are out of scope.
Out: 11:28
